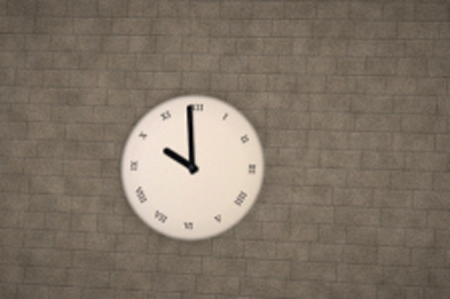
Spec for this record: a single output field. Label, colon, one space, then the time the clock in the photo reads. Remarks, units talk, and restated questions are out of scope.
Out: 9:59
